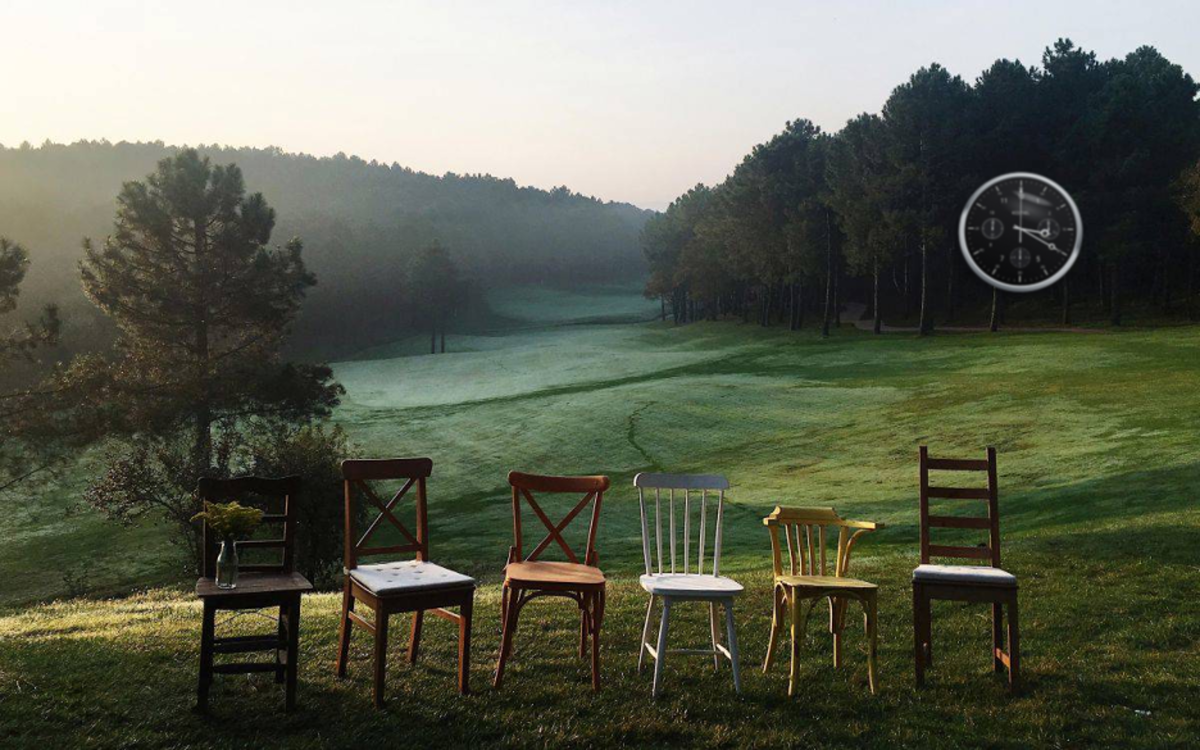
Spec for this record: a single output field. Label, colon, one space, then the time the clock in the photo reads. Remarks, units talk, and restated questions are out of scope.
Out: 3:20
